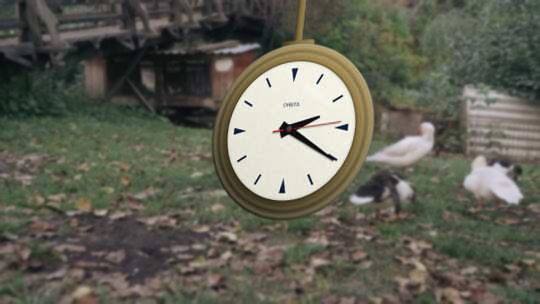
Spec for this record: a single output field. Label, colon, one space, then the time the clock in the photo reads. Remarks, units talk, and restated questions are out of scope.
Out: 2:20:14
